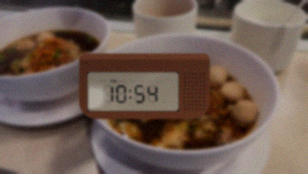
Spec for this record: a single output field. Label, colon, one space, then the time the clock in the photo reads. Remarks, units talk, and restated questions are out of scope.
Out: 10:54
